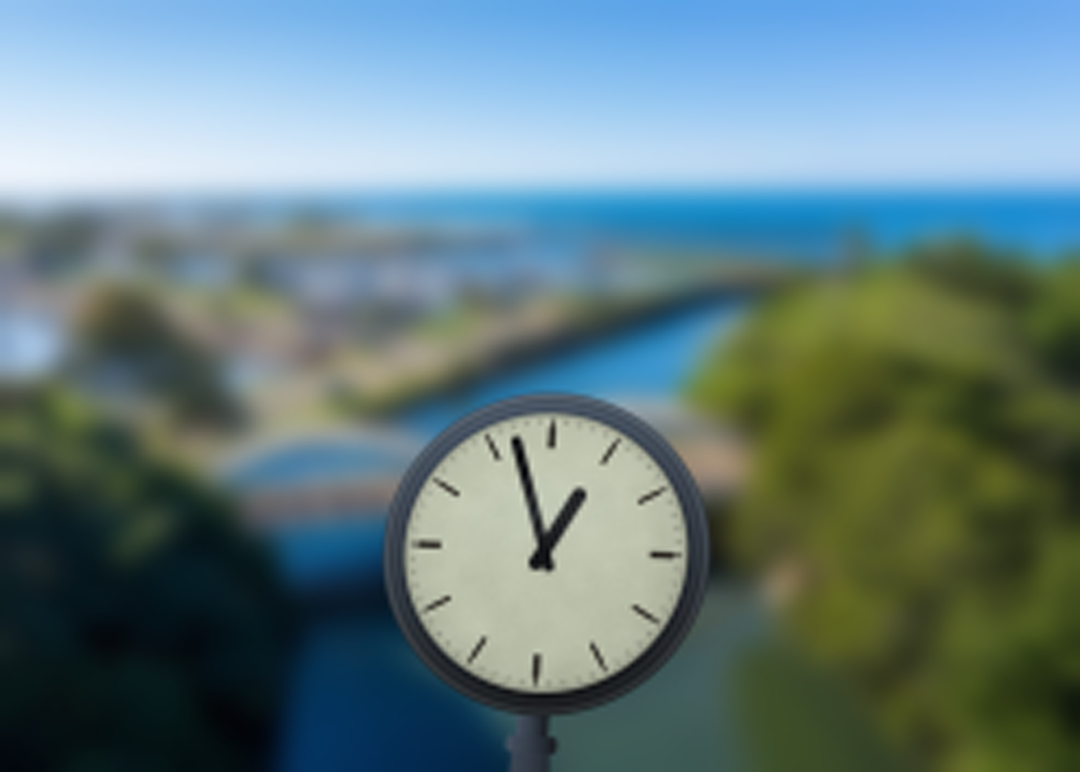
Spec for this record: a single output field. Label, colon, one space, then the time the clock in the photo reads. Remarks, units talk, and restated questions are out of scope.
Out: 12:57
